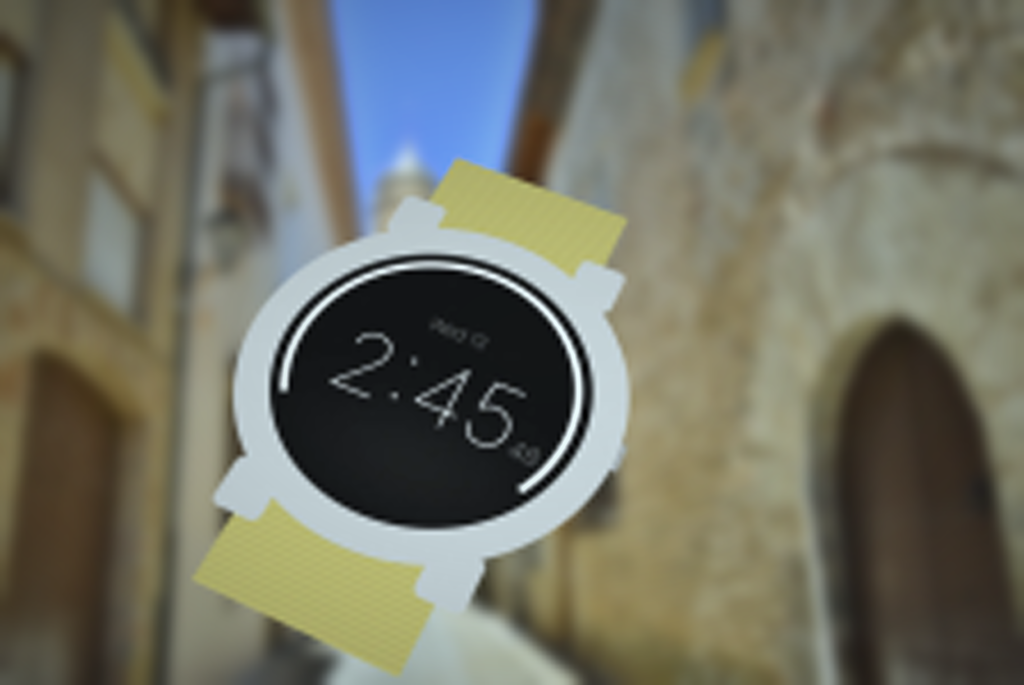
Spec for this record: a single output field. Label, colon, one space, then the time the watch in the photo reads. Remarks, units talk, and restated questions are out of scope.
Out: 2:45
